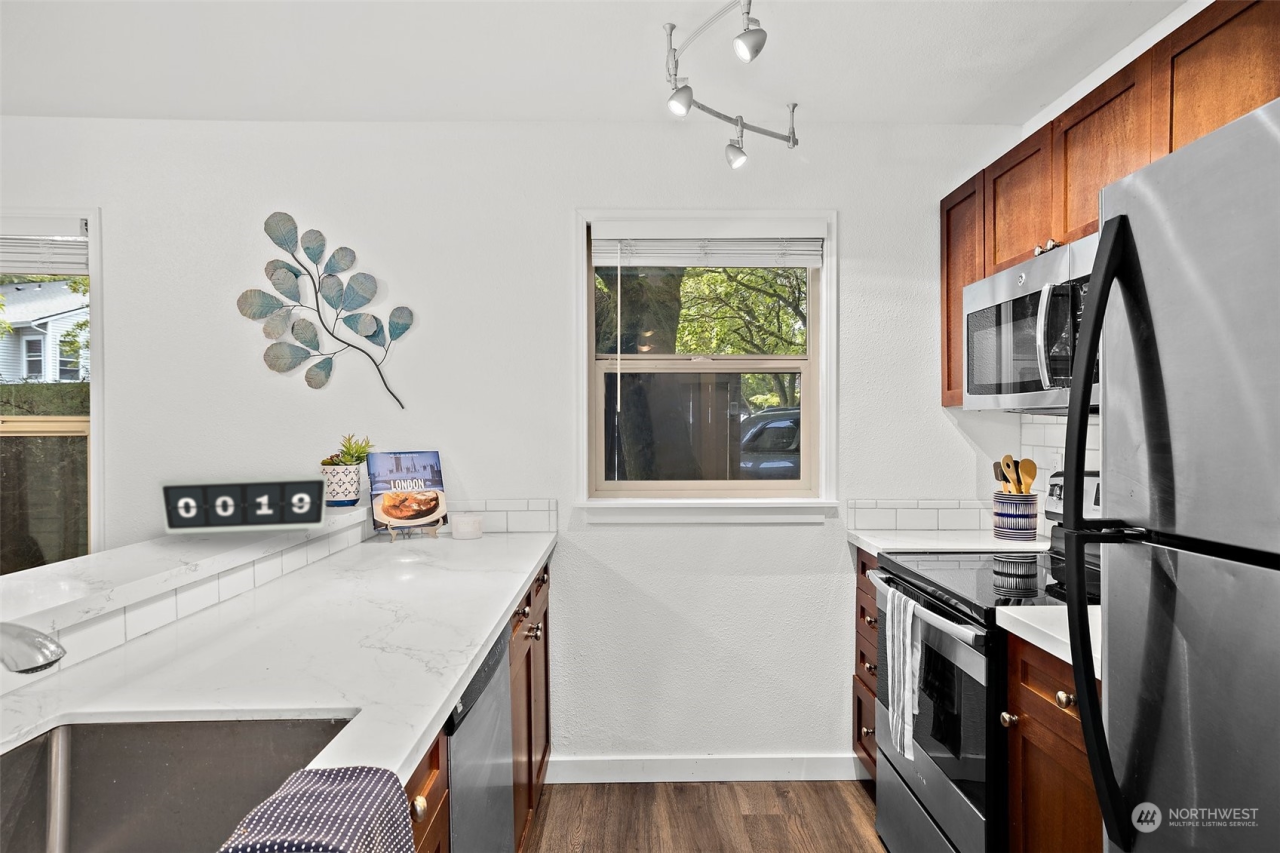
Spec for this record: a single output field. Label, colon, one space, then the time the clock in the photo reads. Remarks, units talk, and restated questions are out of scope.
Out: 0:19
